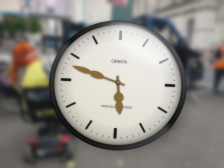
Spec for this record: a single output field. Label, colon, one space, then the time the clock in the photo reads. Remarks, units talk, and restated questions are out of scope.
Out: 5:48
